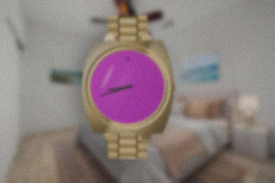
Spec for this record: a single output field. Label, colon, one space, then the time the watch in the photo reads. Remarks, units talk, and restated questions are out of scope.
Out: 8:42
